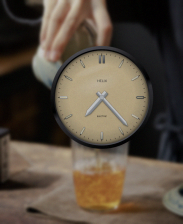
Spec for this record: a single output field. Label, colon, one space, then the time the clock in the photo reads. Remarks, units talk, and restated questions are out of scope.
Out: 7:23
